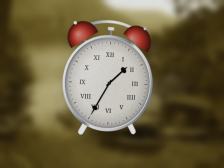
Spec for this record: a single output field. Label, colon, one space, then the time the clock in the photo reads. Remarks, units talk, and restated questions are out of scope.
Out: 1:35
